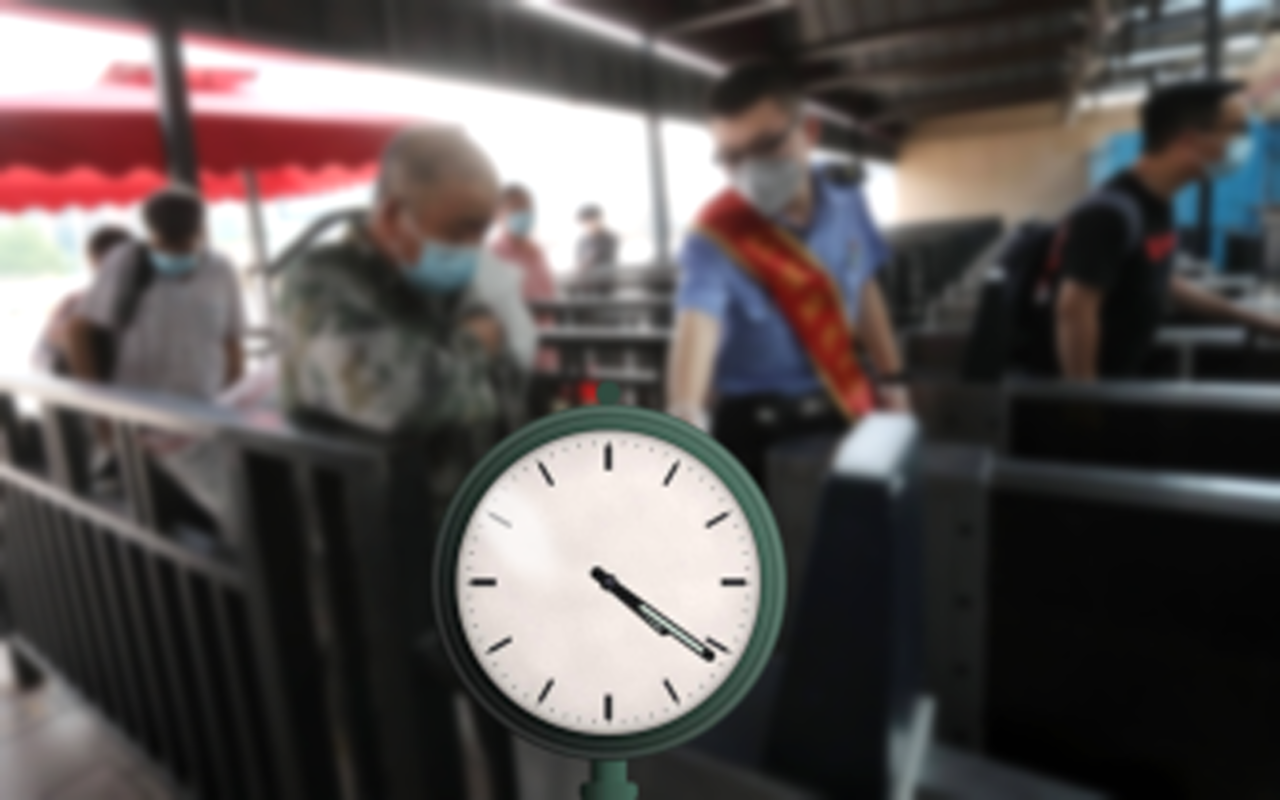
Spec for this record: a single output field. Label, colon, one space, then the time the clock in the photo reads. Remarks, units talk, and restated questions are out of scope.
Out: 4:21
